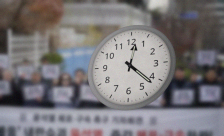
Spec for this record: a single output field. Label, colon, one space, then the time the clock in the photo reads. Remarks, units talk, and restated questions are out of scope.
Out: 12:22
